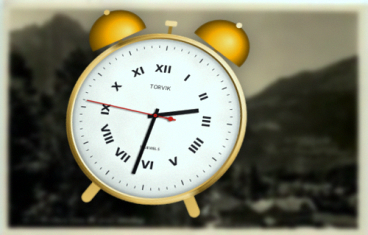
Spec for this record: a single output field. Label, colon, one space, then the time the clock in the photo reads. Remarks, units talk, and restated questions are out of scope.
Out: 2:31:46
